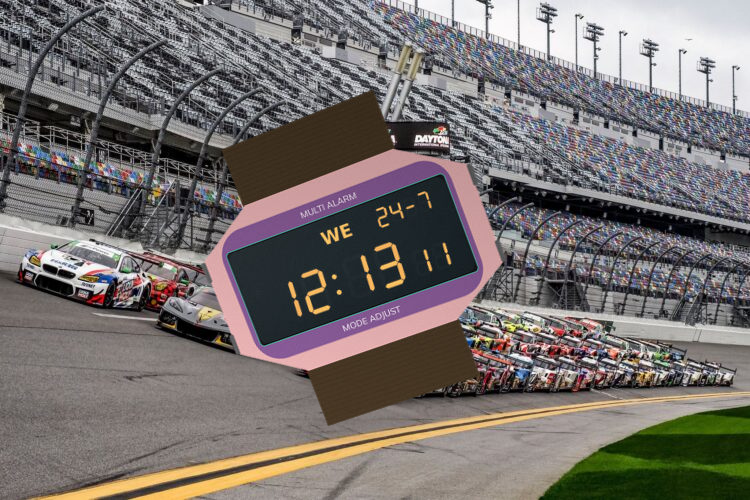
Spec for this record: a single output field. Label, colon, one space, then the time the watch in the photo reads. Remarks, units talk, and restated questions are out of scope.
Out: 12:13:11
